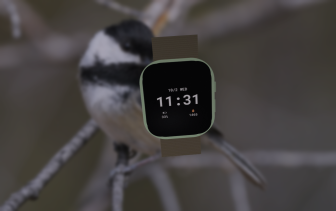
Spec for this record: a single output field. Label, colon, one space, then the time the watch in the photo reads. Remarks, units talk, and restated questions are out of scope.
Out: 11:31
